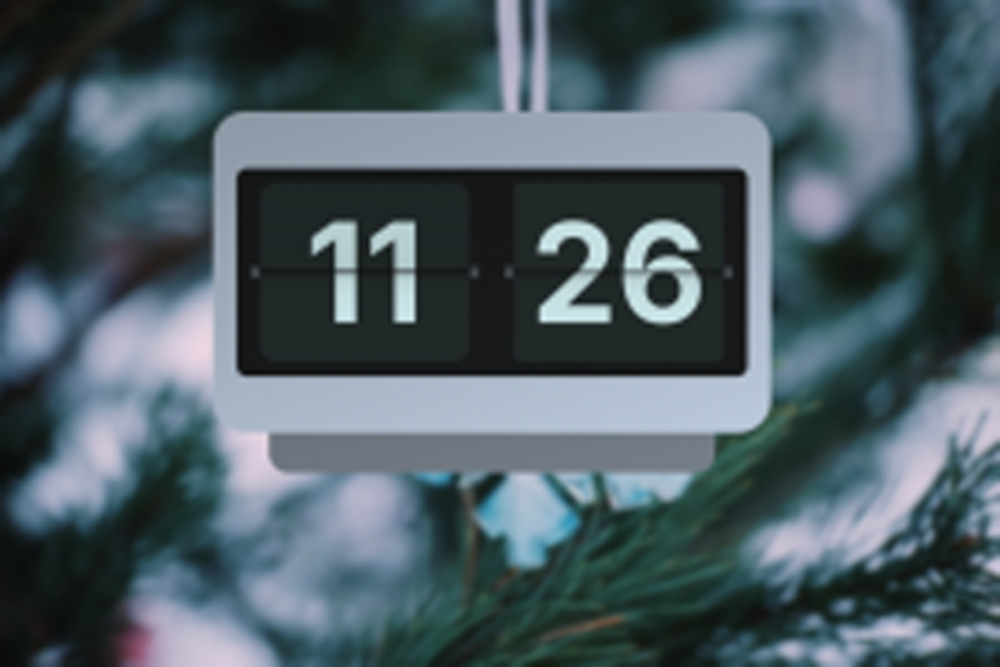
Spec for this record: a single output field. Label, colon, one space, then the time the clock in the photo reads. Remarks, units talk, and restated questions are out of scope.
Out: 11:26
